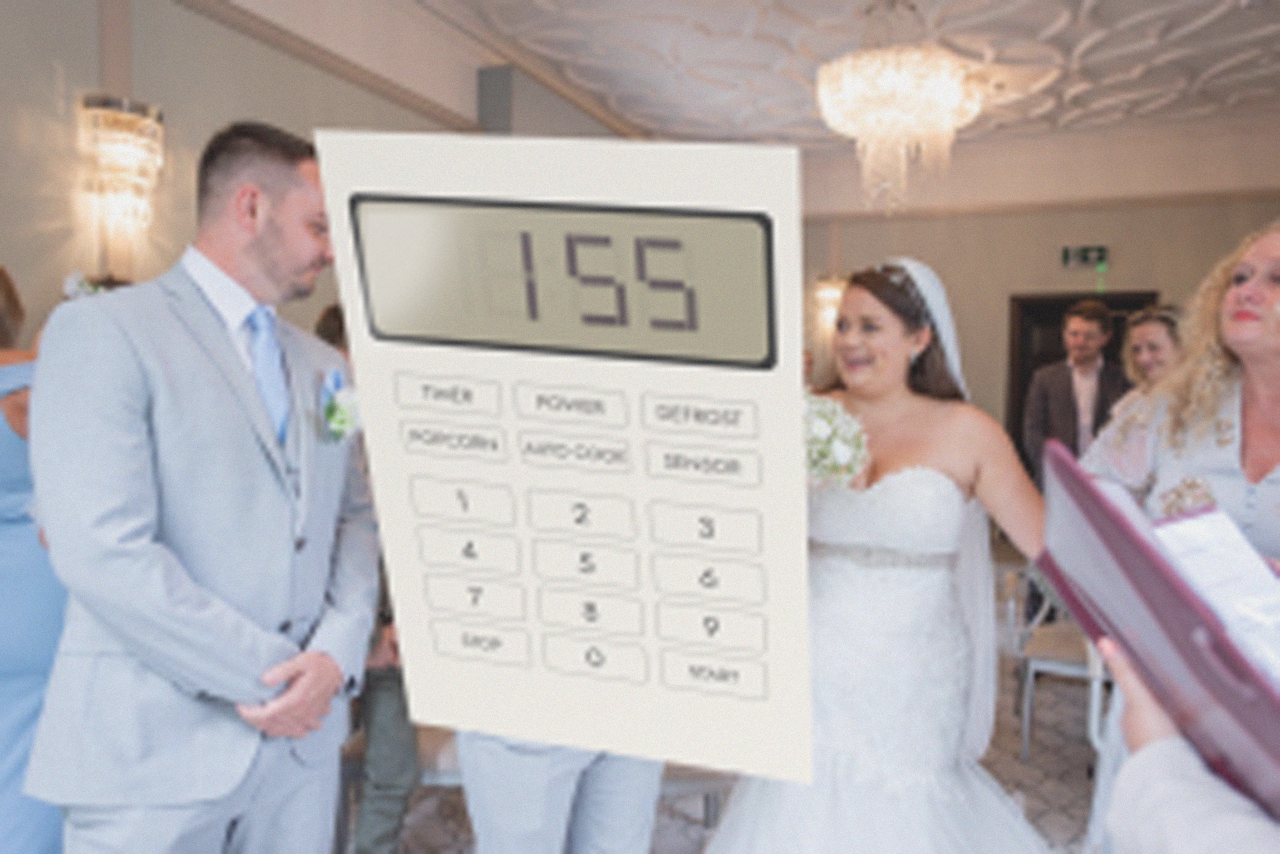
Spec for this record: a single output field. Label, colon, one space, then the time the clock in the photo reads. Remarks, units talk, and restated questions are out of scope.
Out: 1:55
